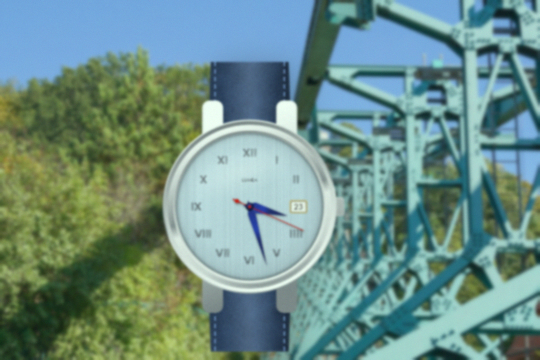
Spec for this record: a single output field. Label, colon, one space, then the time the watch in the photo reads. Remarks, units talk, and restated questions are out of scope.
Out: 3:27:19
